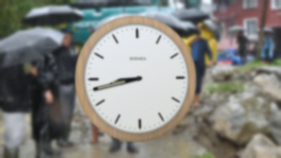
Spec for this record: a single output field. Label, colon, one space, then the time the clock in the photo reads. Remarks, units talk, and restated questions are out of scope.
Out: 8:43
